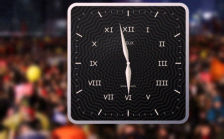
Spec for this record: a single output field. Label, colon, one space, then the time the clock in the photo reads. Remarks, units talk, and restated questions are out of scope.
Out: 5:58
